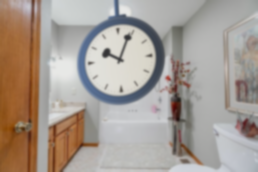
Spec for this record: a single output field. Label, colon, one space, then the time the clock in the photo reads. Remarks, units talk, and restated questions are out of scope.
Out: 10:04
